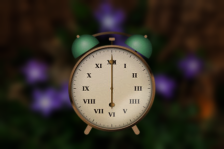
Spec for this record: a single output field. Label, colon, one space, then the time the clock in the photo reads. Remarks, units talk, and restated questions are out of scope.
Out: 6:00
